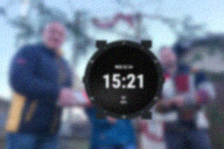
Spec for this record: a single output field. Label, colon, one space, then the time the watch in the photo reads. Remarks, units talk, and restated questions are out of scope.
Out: 15:21
